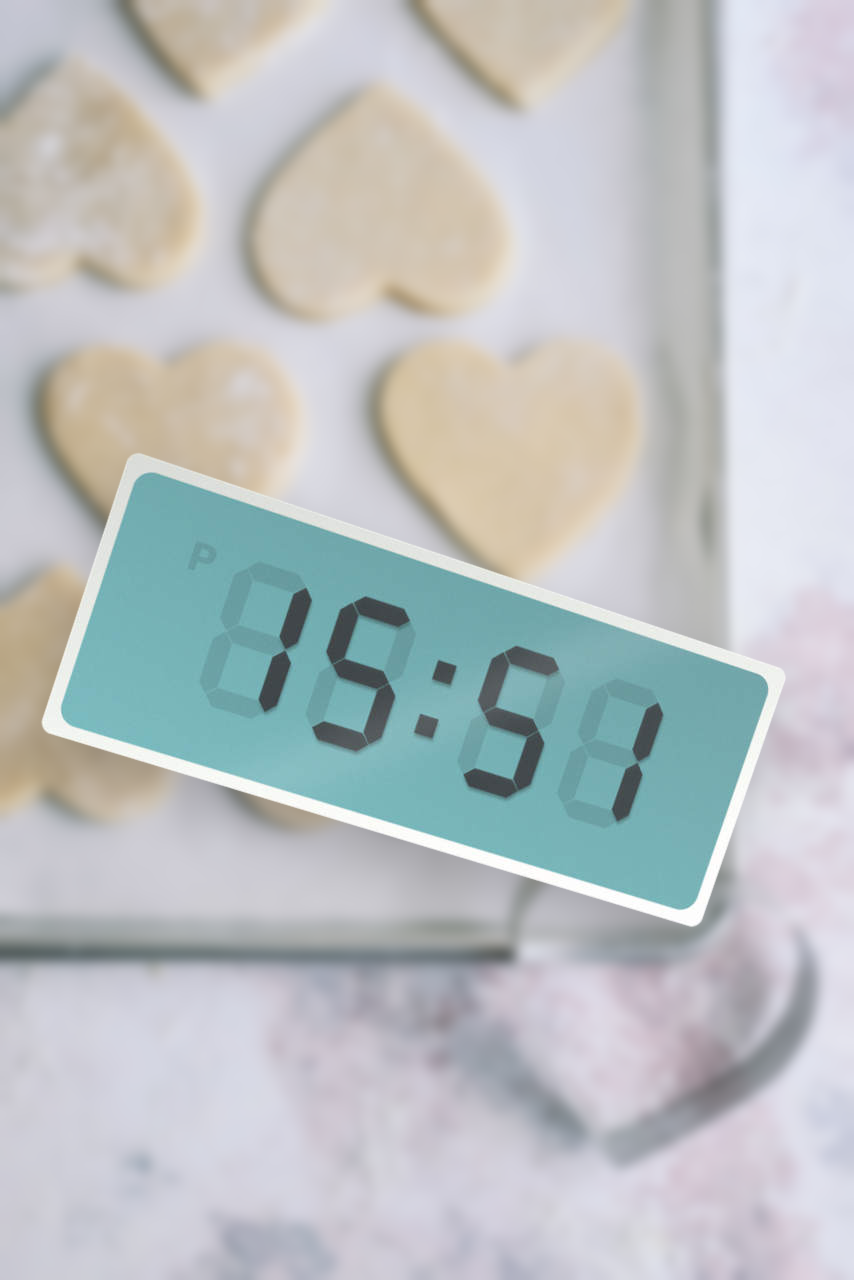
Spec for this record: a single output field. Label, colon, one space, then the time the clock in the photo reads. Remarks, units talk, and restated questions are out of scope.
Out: 15:51
